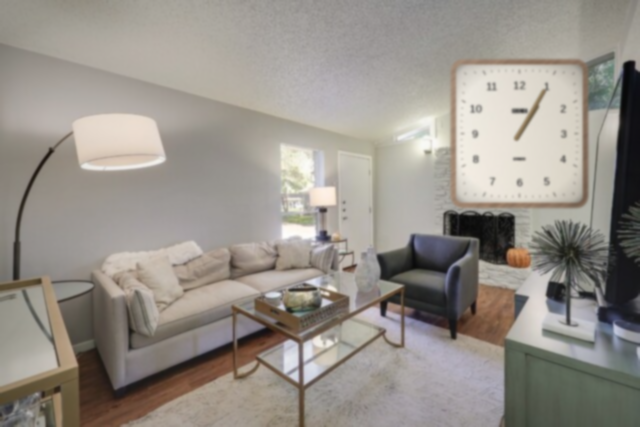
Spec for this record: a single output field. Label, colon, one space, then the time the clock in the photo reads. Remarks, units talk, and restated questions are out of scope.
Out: 1:05
